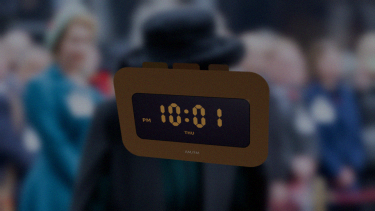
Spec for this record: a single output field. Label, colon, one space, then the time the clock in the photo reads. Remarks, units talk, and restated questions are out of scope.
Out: 10:01
